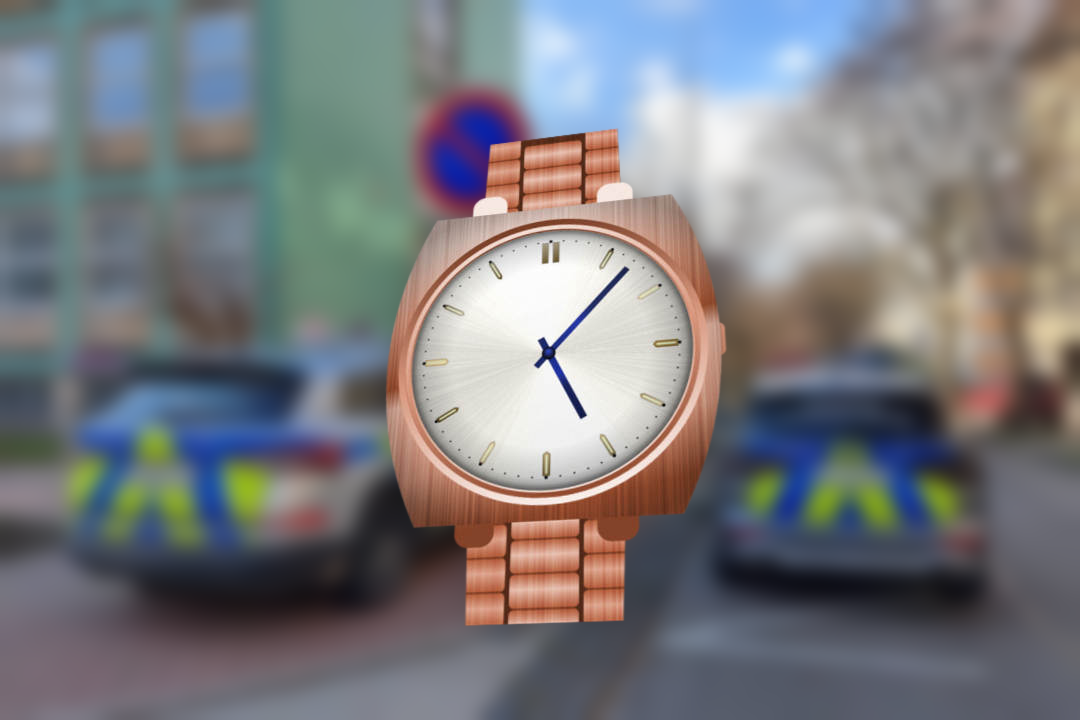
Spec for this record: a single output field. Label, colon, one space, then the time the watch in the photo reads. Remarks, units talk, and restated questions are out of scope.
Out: 5:07
